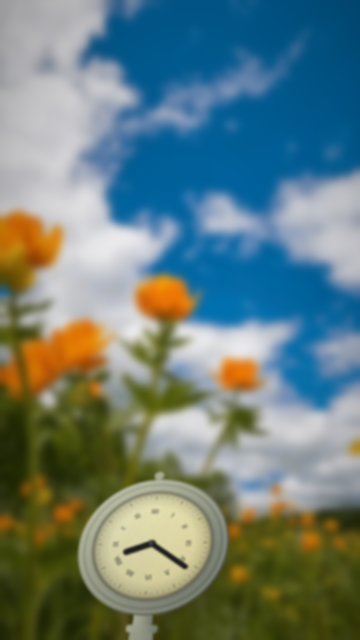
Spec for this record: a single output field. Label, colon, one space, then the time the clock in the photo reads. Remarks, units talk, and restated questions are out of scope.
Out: 8:21
